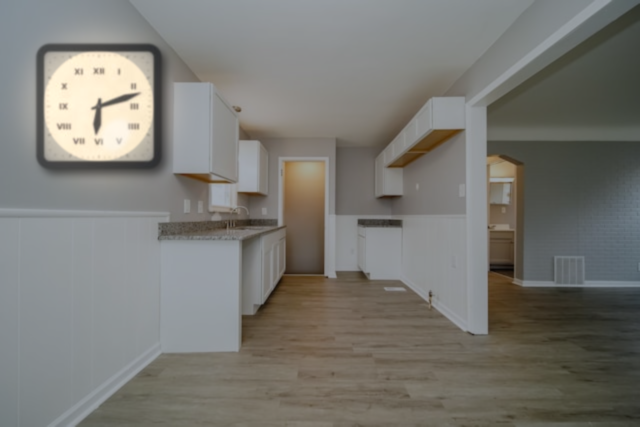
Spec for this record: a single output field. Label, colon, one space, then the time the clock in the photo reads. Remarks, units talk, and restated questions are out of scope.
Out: 6:12
